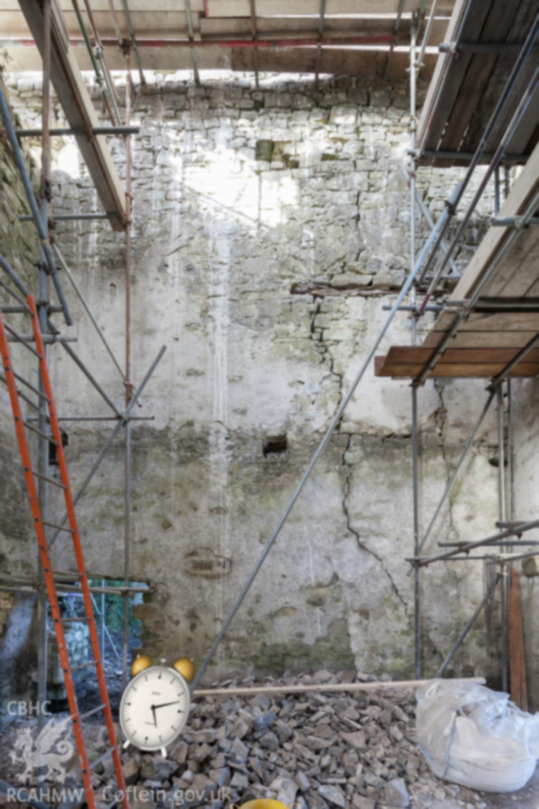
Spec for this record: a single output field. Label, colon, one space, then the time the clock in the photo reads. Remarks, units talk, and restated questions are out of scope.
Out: 5:12
